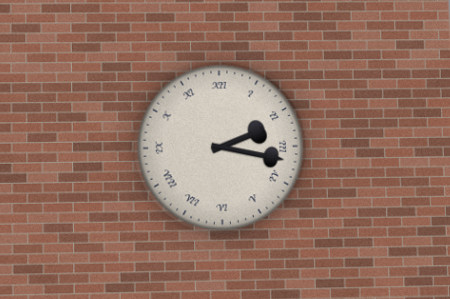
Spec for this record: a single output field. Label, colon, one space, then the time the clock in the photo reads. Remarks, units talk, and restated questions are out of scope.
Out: 2:17
